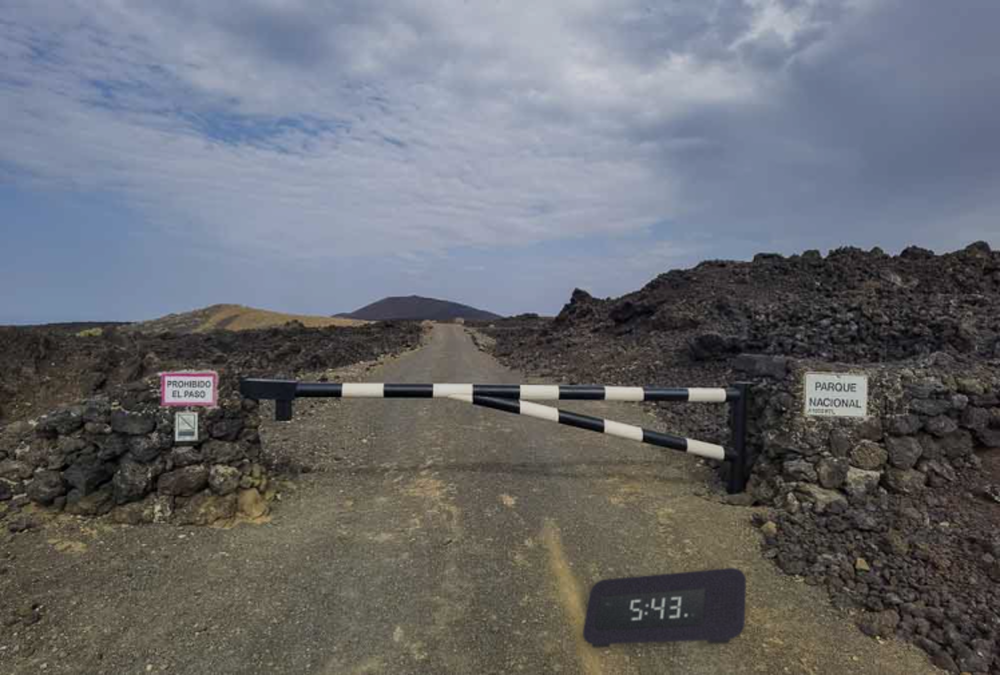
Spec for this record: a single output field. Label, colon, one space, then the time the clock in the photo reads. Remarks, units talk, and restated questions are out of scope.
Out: 5:43
